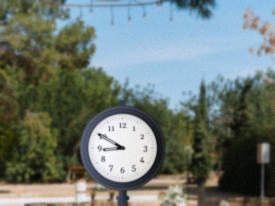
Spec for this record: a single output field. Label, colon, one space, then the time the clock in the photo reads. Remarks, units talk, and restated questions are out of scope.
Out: 8:50
